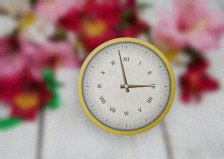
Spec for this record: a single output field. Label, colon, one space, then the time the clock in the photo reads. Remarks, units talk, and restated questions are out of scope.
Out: 2:58
